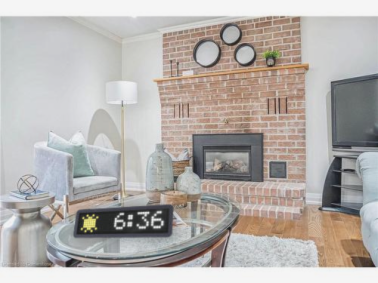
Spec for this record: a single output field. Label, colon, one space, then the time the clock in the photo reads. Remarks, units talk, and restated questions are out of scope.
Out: 6:36
